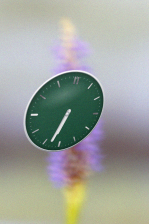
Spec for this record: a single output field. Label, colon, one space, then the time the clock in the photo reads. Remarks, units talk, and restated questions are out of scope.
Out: 6:33
